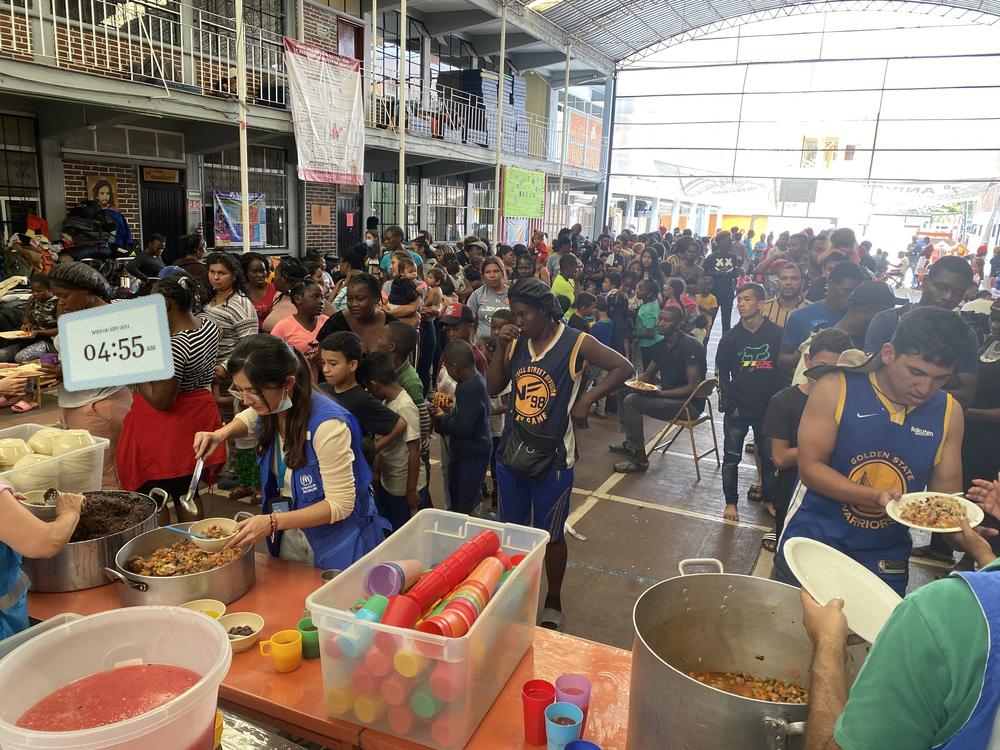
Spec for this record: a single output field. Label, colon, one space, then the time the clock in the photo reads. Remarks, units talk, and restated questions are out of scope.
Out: 4:55
